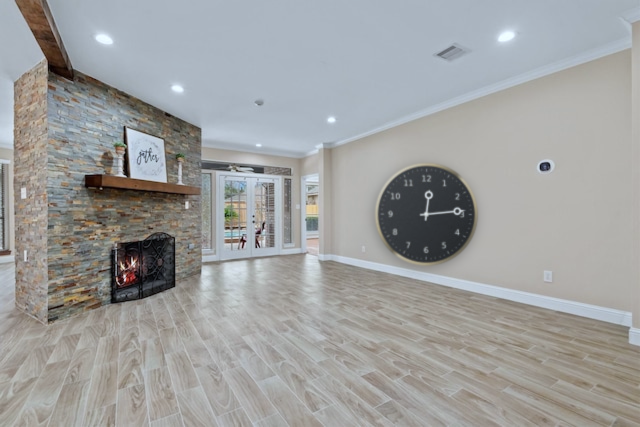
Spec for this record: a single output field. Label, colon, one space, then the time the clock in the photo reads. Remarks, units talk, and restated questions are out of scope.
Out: 12:14
